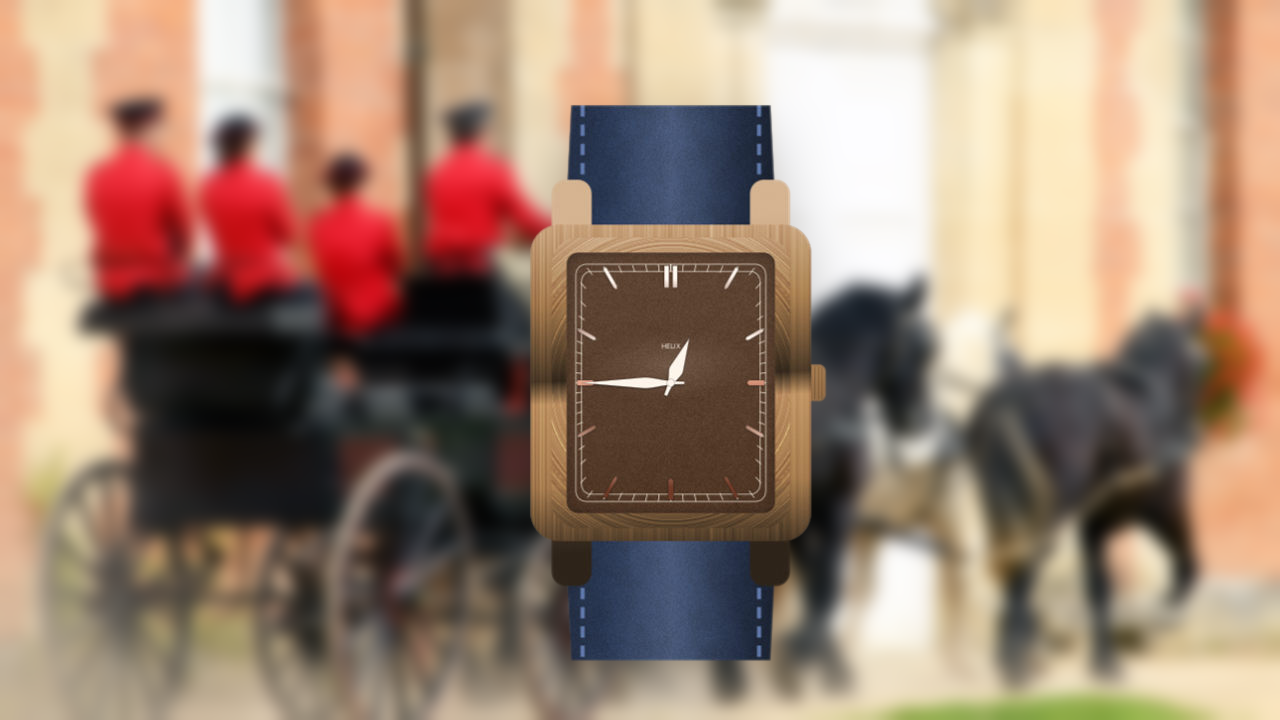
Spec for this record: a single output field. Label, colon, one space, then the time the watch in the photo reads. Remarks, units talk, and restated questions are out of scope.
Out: 12:45
